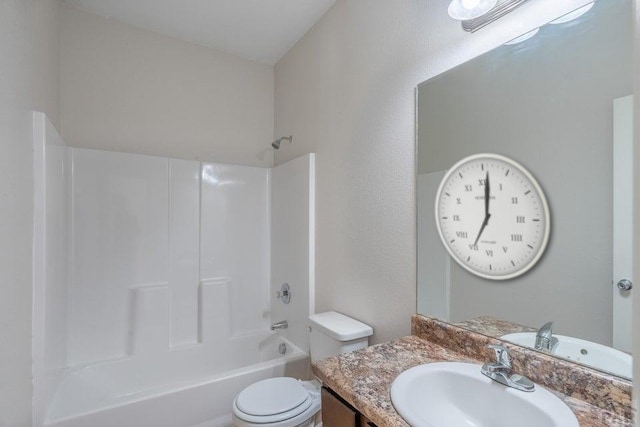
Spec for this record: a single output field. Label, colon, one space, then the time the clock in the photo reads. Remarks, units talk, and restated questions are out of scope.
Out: 7:01
